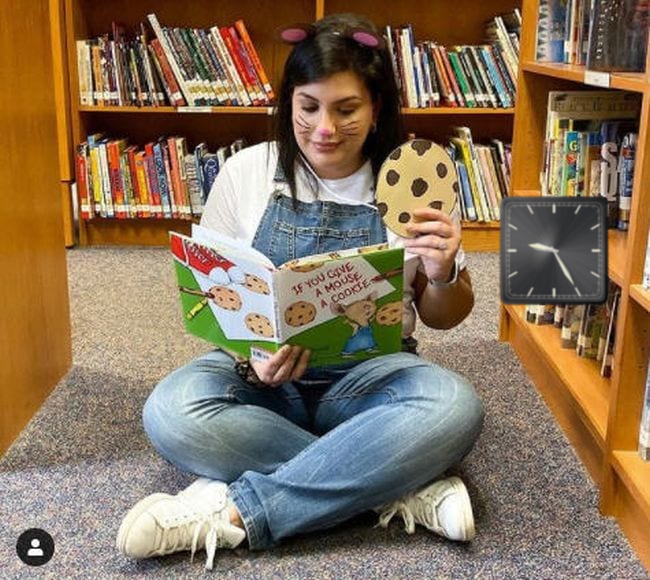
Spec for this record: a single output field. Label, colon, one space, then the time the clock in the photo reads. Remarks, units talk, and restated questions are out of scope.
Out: 9:25
